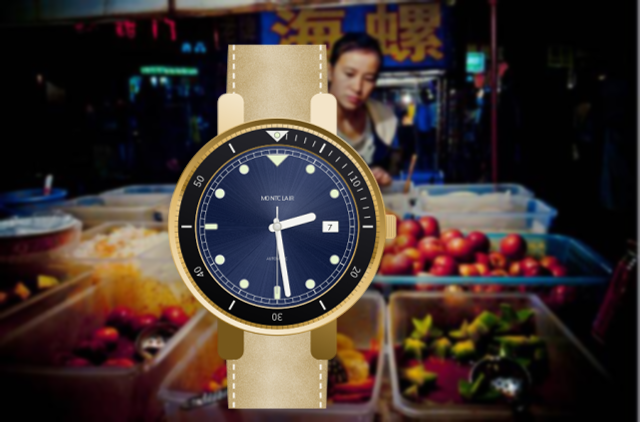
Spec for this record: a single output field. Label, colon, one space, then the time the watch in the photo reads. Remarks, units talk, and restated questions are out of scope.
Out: 2:28:30
